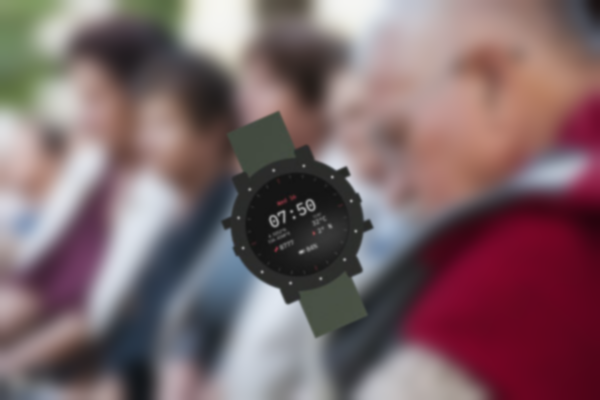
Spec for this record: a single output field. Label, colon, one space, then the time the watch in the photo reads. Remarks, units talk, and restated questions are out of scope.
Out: 7:50
